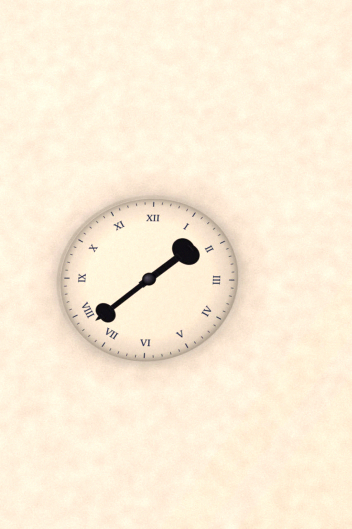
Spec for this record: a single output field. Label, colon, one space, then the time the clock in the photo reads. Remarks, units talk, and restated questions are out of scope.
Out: 1:38
